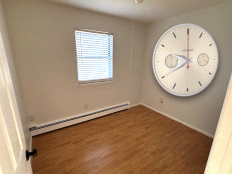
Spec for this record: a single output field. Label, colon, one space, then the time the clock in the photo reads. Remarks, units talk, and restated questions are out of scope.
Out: 9:40
